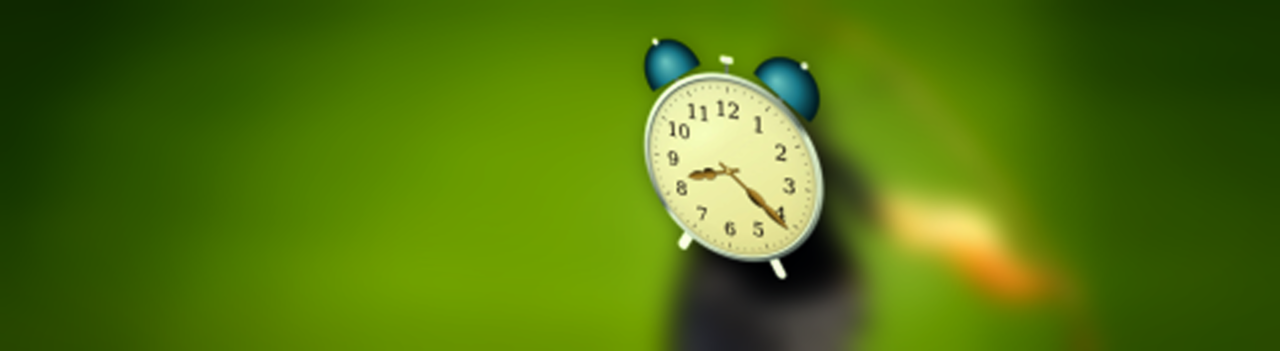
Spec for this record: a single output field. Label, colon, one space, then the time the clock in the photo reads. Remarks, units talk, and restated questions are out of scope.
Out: 8:21
